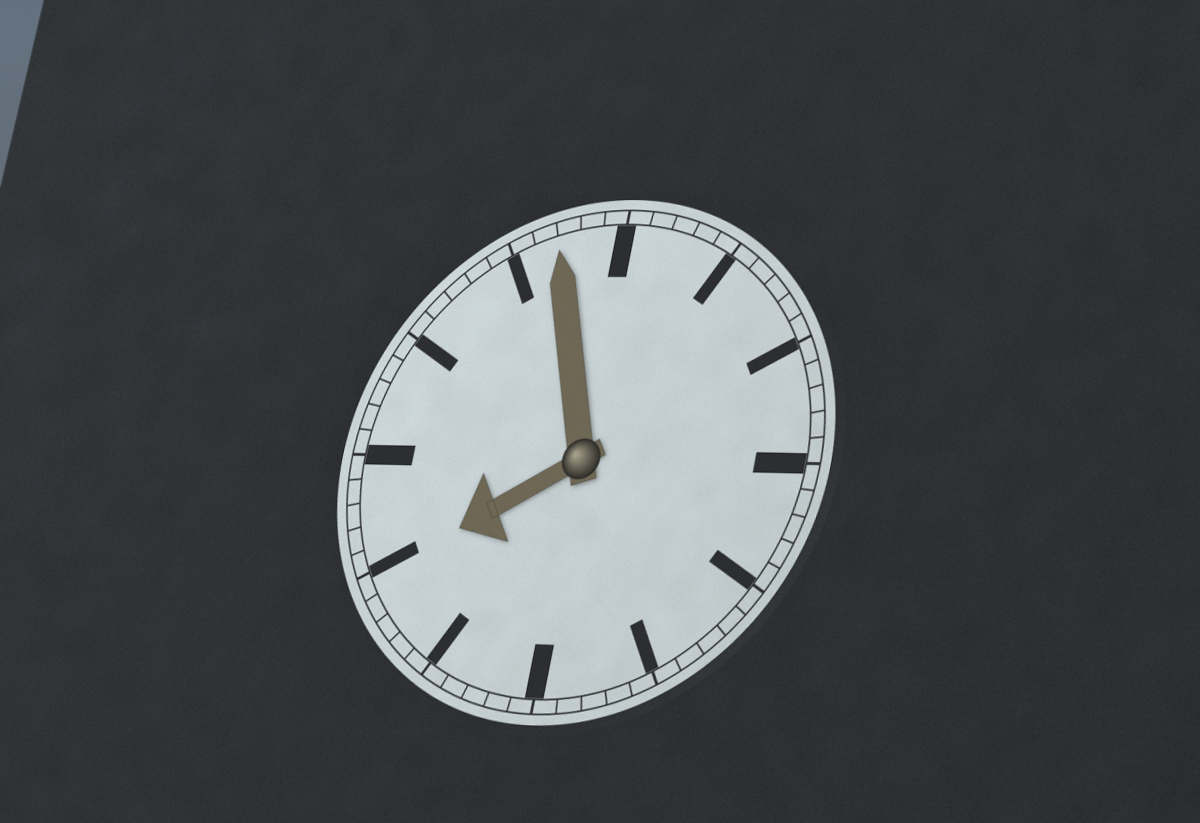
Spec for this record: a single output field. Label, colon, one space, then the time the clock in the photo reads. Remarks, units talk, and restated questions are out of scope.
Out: 7:57
